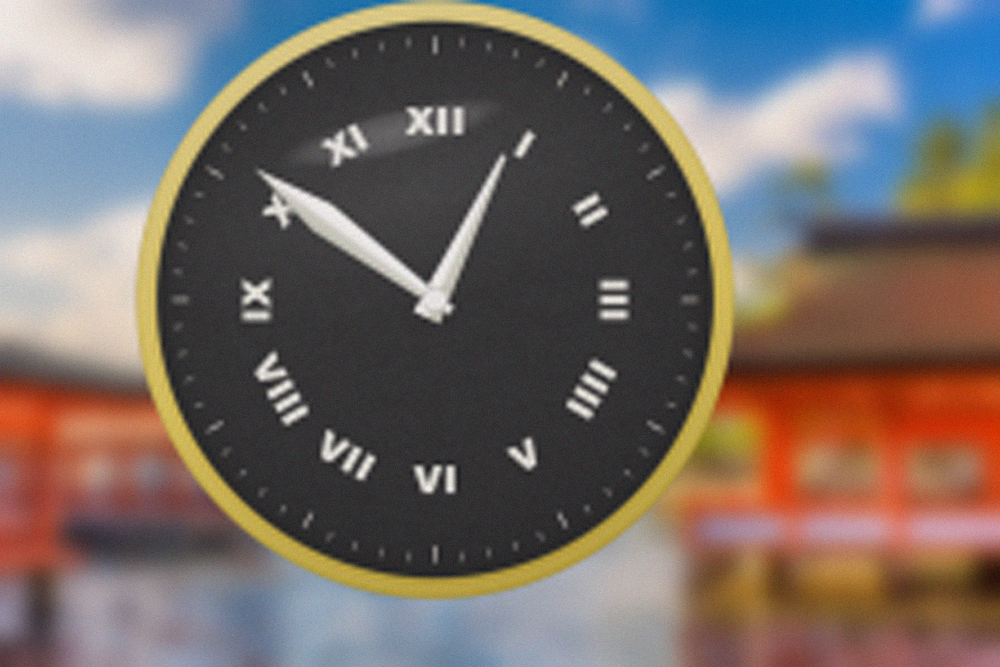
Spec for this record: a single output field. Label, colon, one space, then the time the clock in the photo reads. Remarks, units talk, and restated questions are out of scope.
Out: 12:51
